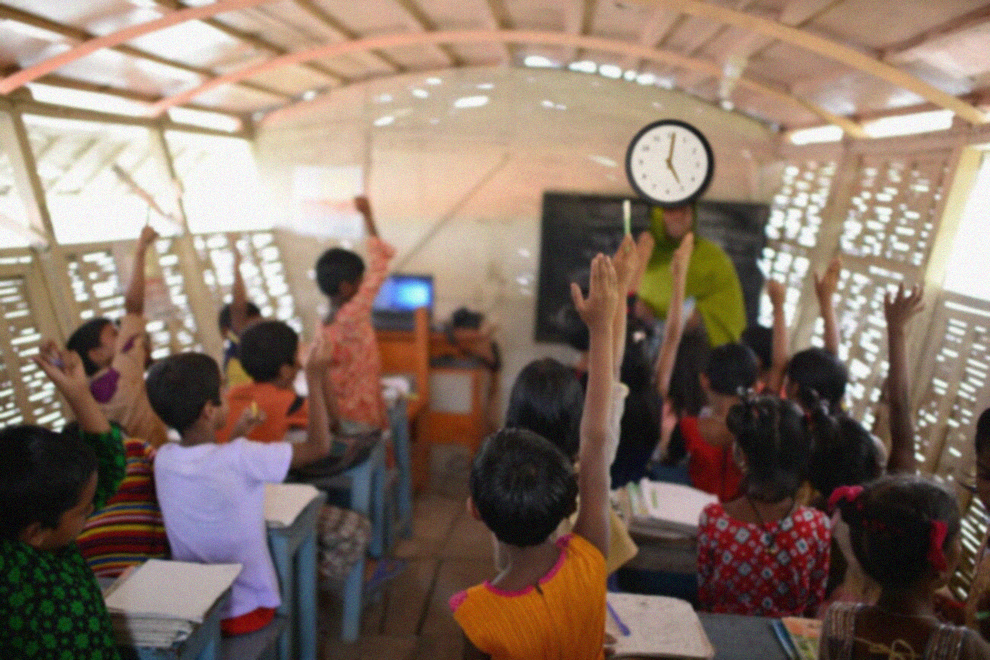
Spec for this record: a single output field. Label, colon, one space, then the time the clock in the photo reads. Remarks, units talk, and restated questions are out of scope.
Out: 5:01
